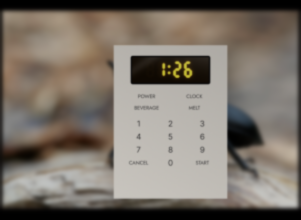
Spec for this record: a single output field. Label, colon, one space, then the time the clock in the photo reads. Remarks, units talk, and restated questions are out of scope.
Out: 1:26
